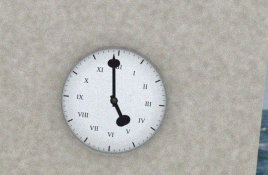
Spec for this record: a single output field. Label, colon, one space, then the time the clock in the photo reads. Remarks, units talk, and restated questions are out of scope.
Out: 4:59
